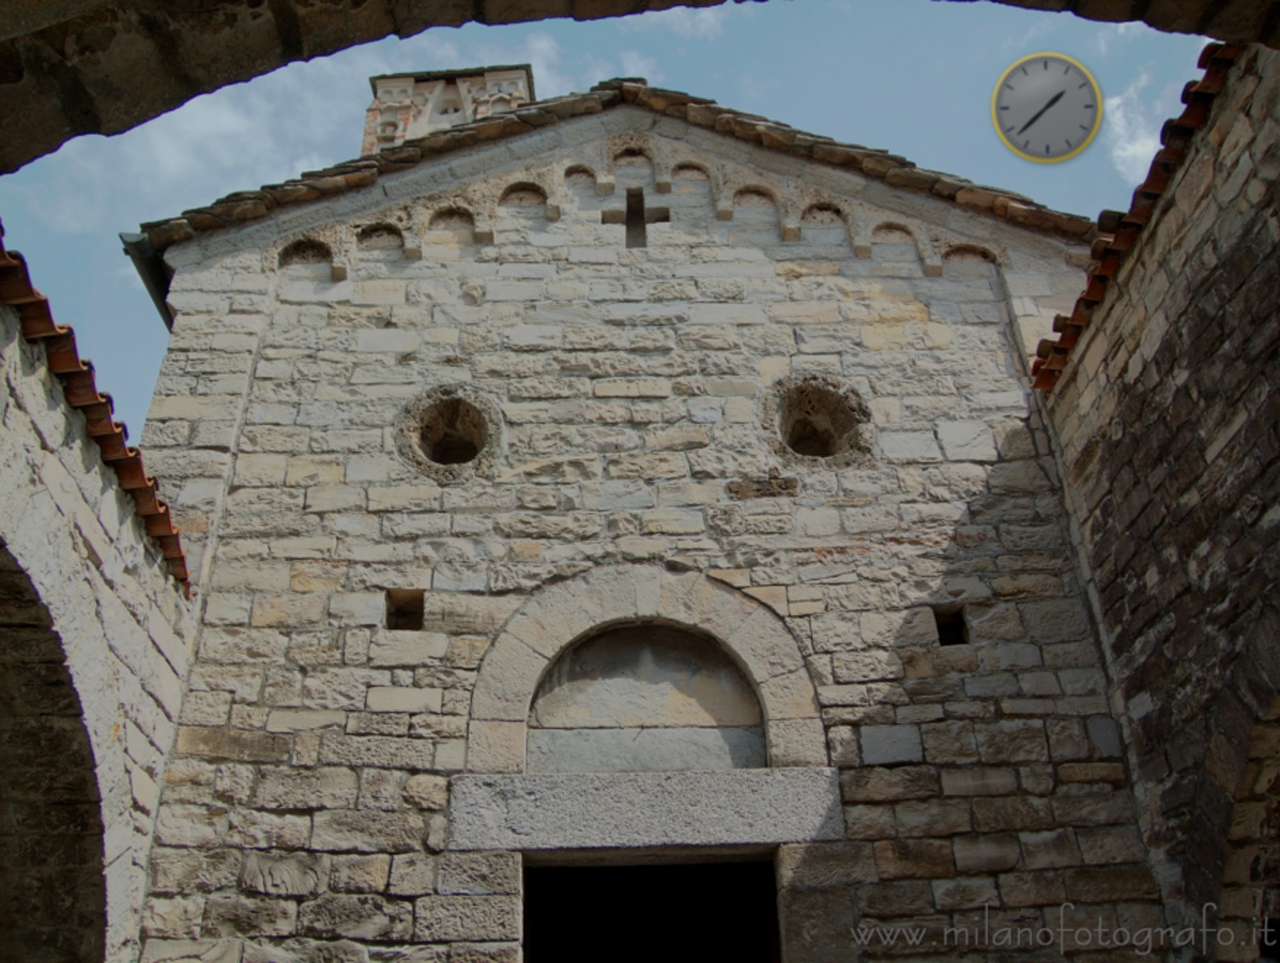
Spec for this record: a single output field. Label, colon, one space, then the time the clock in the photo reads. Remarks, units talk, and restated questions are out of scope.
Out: 1:38
